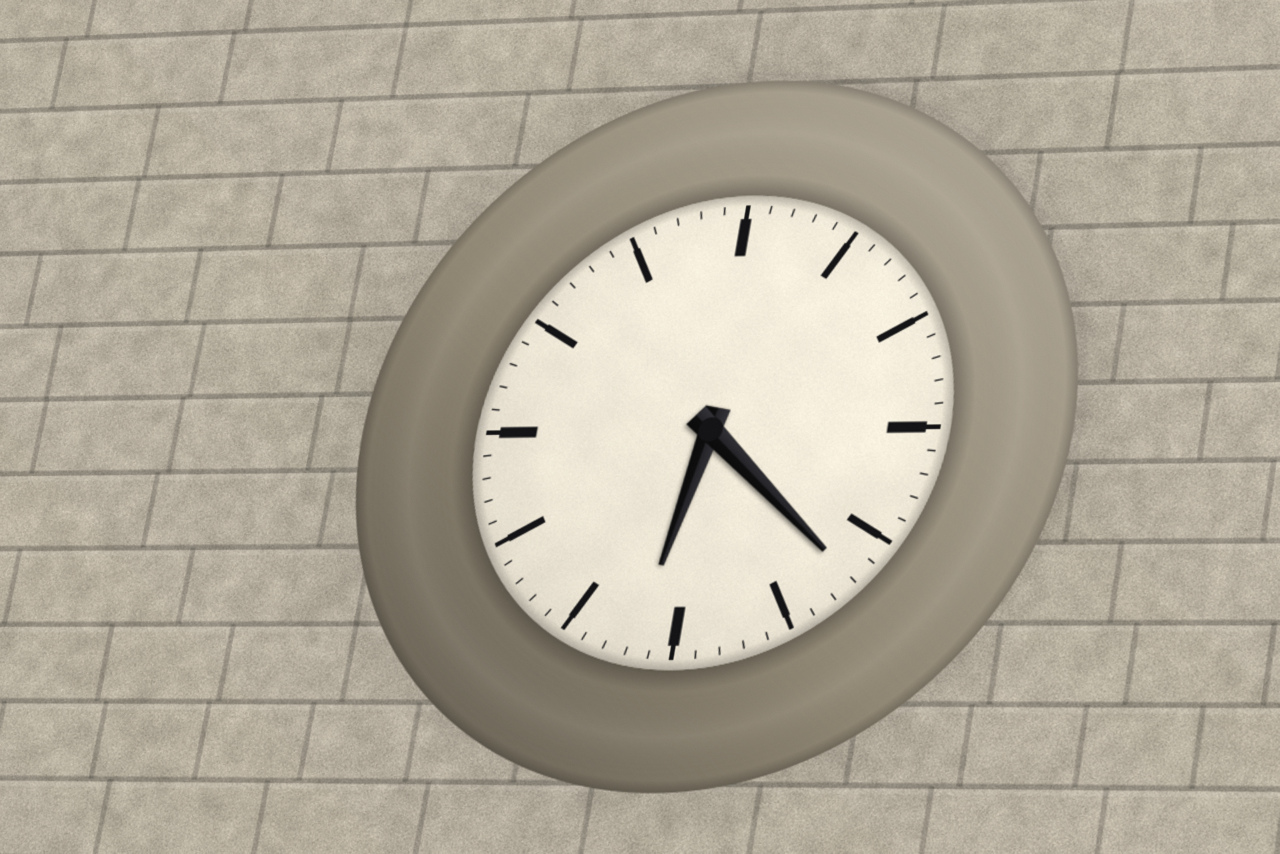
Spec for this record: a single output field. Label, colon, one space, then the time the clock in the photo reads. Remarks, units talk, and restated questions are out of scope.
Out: 6:22
